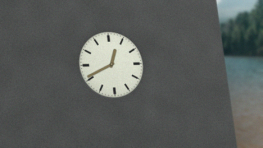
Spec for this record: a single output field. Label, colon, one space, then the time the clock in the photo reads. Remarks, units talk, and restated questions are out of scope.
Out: 12:41
